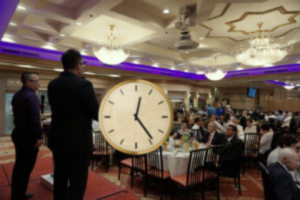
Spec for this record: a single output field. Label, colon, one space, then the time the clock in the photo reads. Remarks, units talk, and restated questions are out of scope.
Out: 12:24
